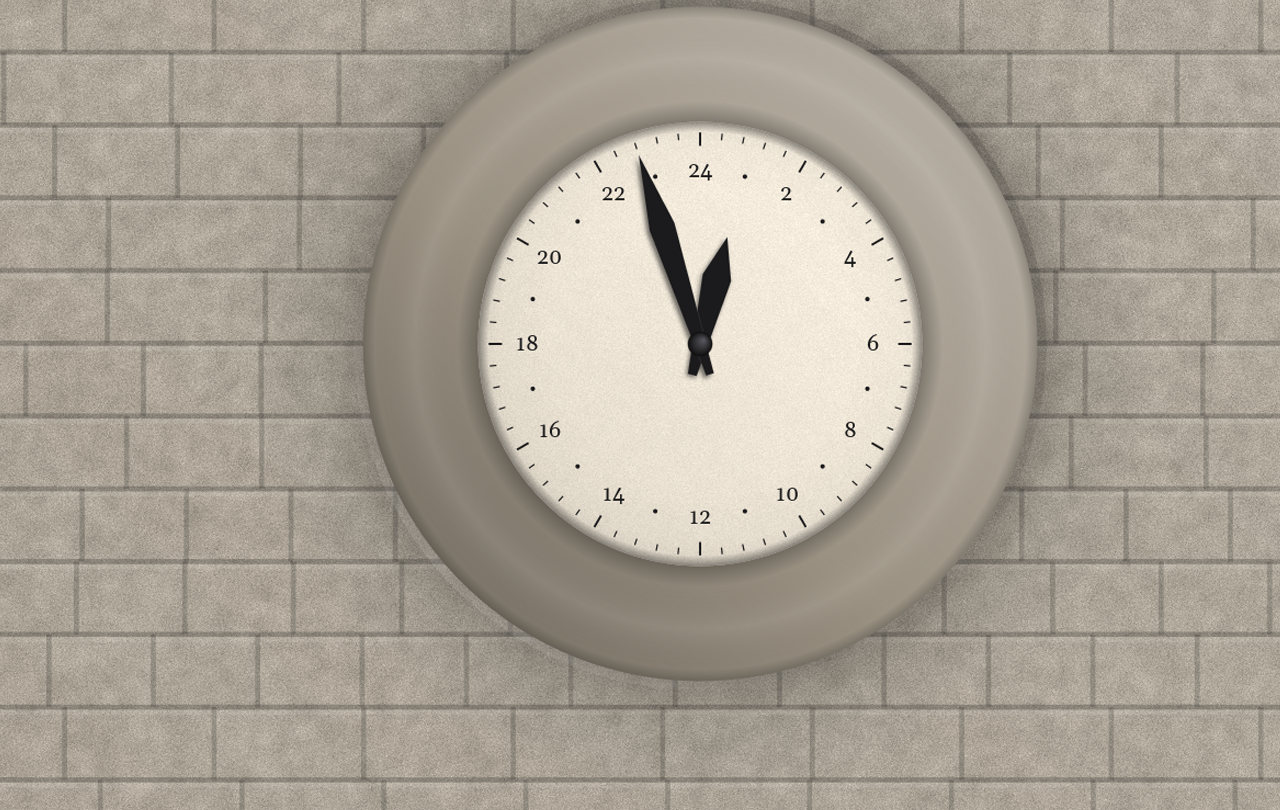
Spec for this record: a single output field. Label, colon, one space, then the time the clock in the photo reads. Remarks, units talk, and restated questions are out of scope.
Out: 0:57
